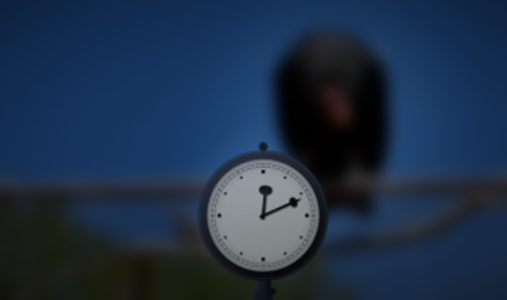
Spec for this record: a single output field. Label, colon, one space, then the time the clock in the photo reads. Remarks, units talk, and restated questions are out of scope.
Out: 12:11
